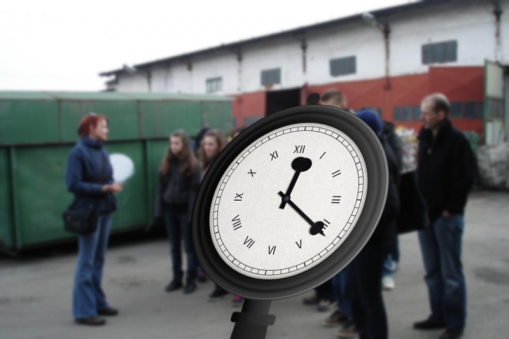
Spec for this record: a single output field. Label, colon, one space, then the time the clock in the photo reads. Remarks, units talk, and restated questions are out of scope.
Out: 12:21
